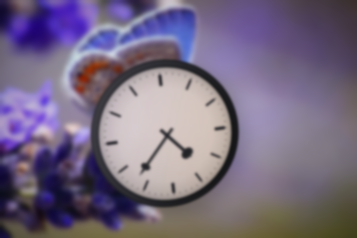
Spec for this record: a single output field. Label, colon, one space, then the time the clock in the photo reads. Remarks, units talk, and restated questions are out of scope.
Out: 4:37
